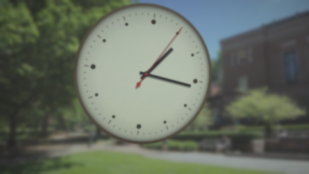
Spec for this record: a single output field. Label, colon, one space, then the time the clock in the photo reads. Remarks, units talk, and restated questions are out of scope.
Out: 1:16:05
